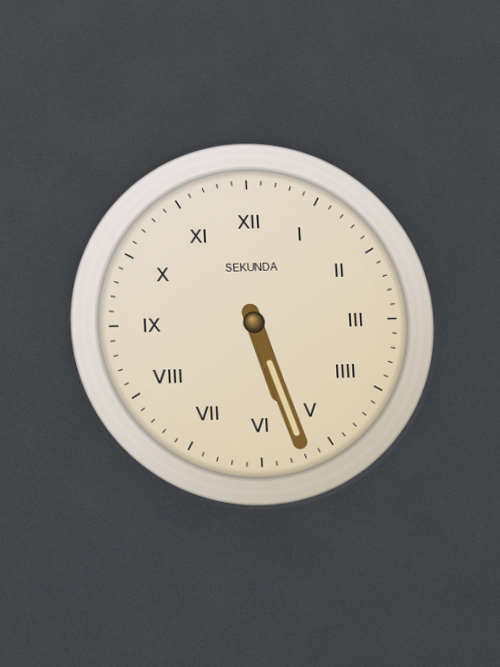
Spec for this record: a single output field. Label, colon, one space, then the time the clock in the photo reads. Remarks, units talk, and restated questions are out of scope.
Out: 5:27
